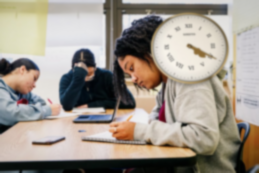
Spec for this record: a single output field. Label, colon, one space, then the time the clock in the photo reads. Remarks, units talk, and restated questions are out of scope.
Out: 4:20
